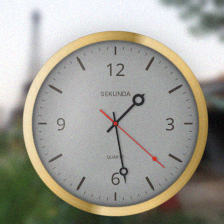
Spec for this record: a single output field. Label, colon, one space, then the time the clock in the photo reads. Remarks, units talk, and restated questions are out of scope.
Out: 1:28:22
